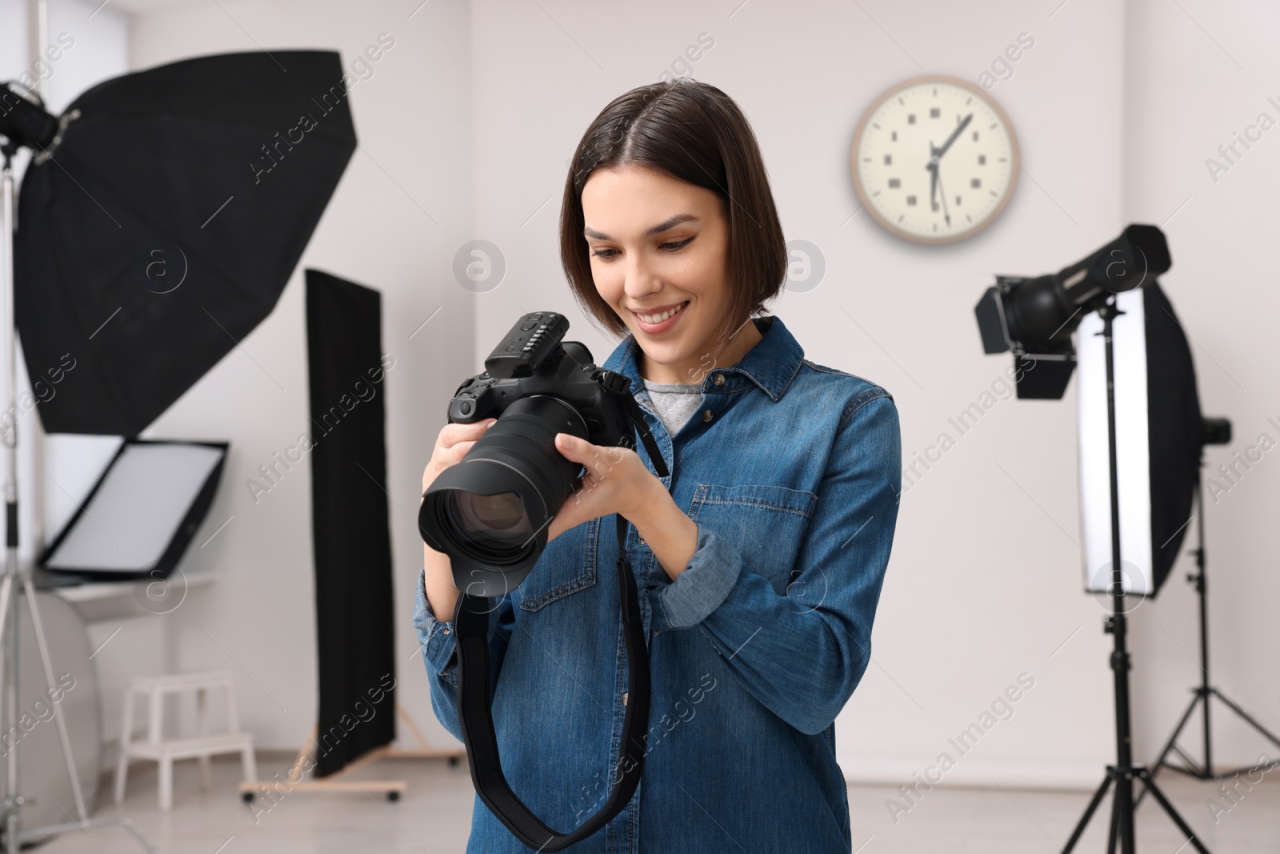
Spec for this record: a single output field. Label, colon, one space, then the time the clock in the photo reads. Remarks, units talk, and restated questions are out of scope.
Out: 6:06:28
